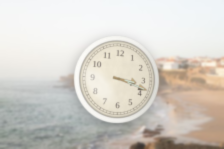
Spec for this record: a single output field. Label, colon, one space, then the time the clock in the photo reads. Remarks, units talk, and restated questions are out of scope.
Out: 3:18
